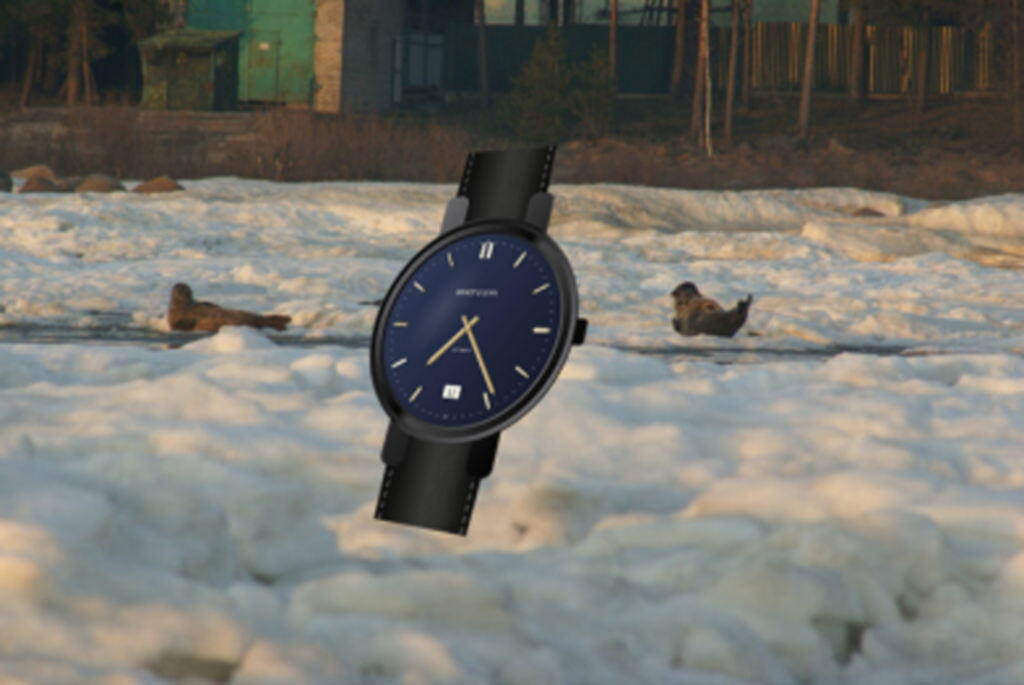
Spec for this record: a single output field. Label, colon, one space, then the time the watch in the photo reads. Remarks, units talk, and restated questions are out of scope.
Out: 7:24
